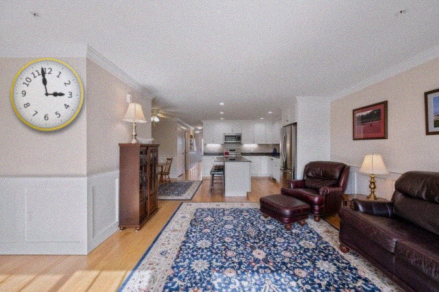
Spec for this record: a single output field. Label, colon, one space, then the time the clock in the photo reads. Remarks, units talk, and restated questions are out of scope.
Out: 2:58
